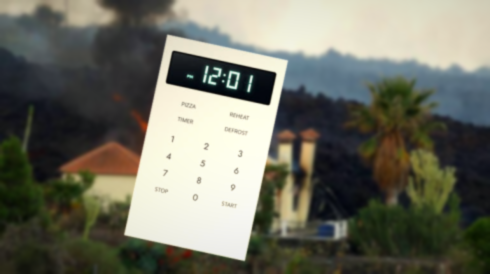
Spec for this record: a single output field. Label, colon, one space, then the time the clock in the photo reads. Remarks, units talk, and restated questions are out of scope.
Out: 12:01
